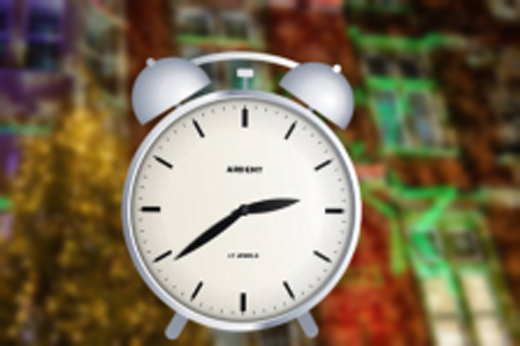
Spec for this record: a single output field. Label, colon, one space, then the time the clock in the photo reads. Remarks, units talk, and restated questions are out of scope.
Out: 2:39
